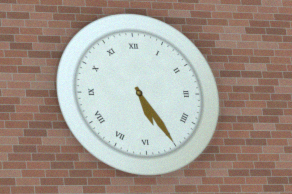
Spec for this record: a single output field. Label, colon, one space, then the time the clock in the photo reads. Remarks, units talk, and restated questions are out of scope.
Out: 5:25
